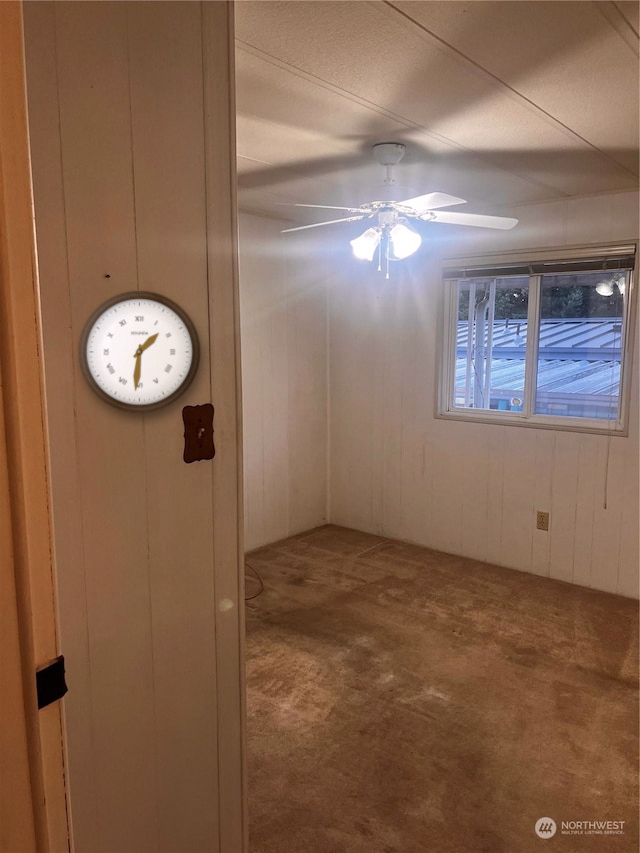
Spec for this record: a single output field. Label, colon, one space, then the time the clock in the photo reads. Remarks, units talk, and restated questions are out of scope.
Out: 1:31
